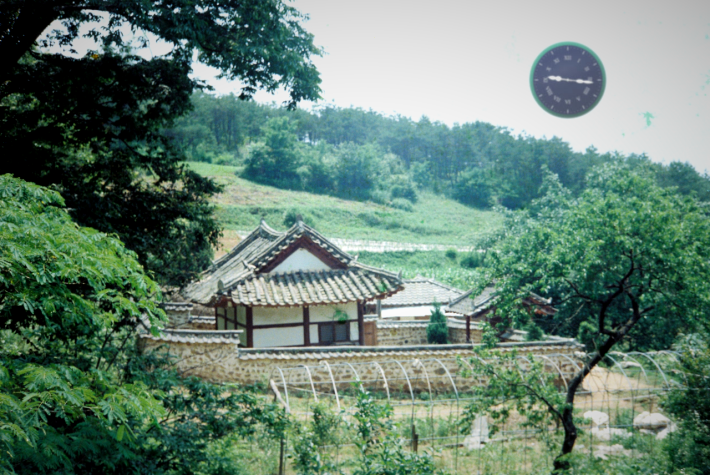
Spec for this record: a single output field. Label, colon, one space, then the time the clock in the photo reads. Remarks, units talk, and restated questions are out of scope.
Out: 9:16
